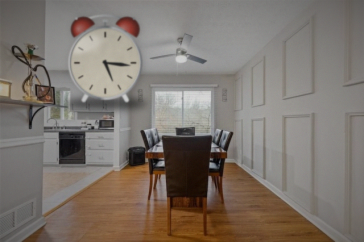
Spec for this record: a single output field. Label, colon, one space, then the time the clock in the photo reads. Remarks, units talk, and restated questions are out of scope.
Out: 5:16
